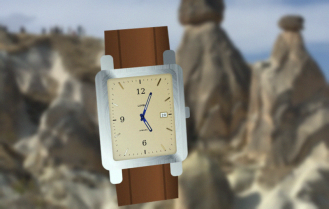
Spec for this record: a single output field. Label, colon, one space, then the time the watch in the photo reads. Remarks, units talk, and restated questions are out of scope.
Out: 5:04
